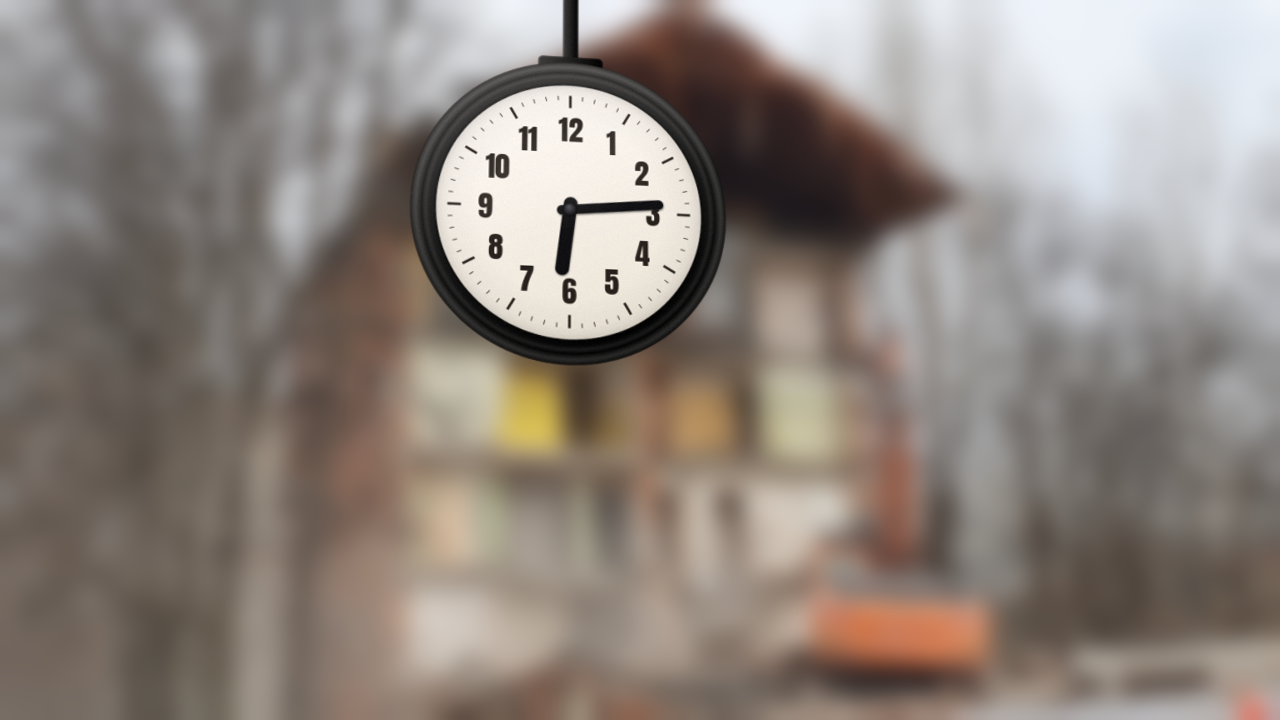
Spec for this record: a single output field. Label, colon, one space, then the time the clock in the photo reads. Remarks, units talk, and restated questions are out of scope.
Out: 6:14
